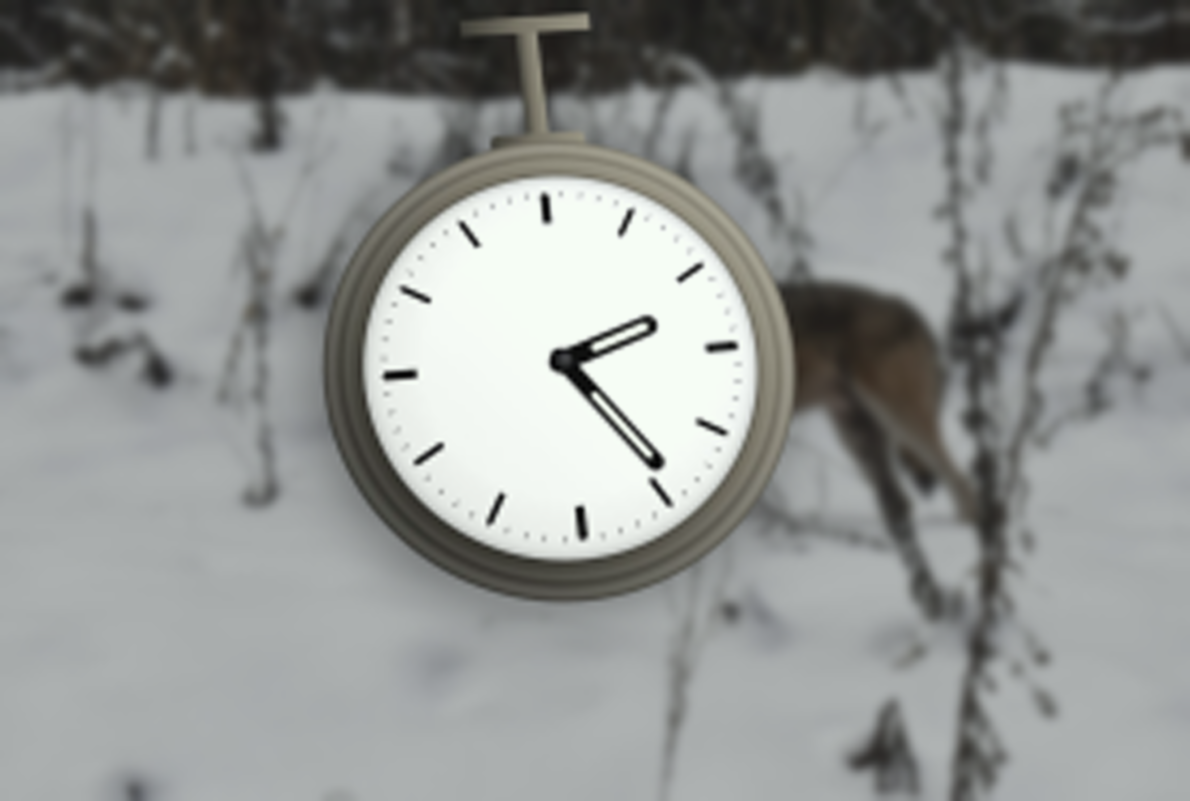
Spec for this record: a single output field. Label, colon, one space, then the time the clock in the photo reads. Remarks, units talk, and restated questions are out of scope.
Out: 2:24
